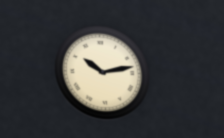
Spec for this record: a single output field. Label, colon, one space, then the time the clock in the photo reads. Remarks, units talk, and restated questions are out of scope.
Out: 10:13
